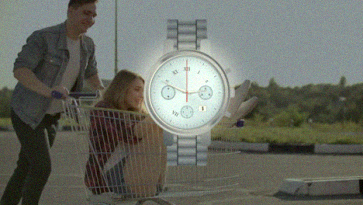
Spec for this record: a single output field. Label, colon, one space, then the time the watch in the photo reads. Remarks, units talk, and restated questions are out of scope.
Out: 2:49
